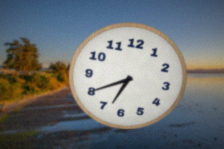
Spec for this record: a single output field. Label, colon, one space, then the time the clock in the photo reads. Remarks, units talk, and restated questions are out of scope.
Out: 6:40
